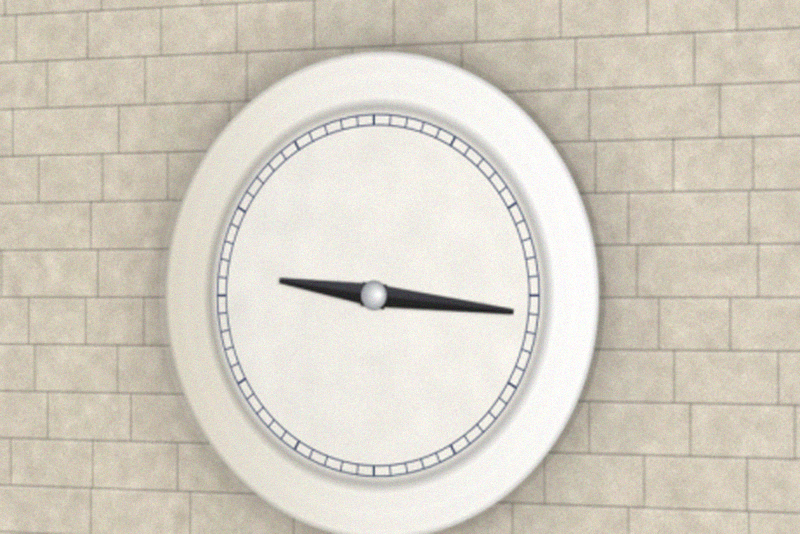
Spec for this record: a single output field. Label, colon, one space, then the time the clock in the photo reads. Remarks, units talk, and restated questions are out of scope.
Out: 9:16
